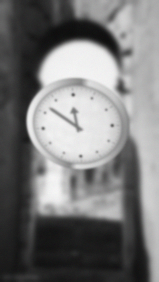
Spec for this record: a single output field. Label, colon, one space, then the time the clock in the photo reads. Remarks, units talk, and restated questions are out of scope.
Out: 11:52
